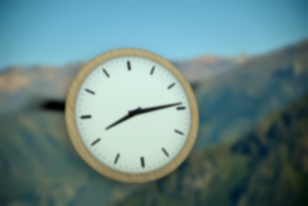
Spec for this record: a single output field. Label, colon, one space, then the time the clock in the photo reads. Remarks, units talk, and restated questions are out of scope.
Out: 8:14
